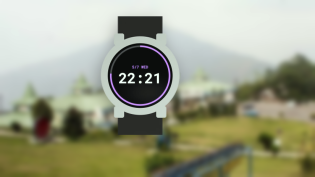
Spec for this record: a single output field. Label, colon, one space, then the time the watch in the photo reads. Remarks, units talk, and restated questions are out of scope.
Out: 22:21
